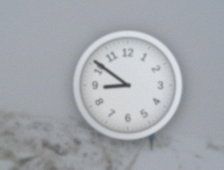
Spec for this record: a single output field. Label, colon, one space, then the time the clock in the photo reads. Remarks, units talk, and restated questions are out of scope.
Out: 8:51
